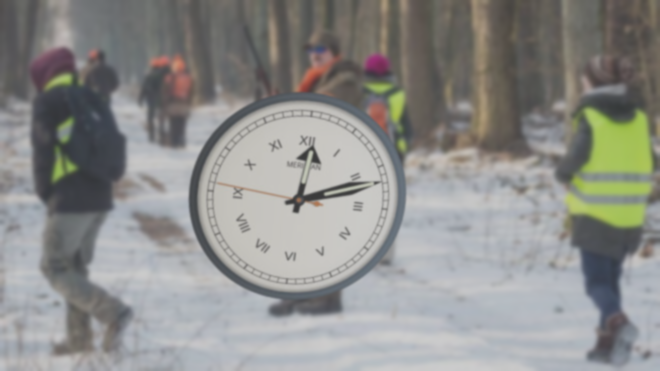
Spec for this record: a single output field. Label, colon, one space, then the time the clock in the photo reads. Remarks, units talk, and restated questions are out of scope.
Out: 12:11:46
